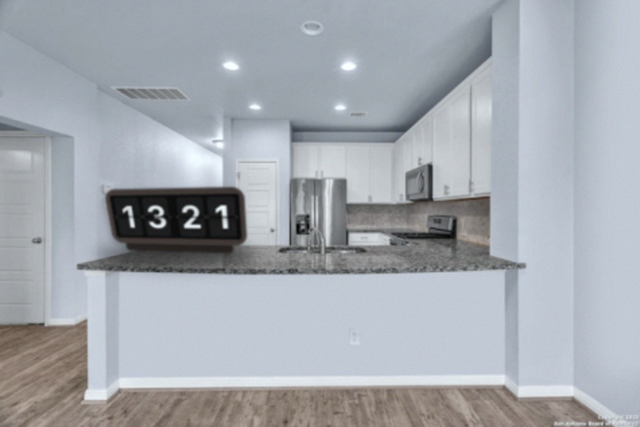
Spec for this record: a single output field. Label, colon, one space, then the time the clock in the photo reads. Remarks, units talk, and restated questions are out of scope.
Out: 13:21
